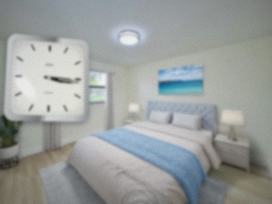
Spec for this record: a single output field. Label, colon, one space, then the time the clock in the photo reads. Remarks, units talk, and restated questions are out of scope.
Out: 3:16
